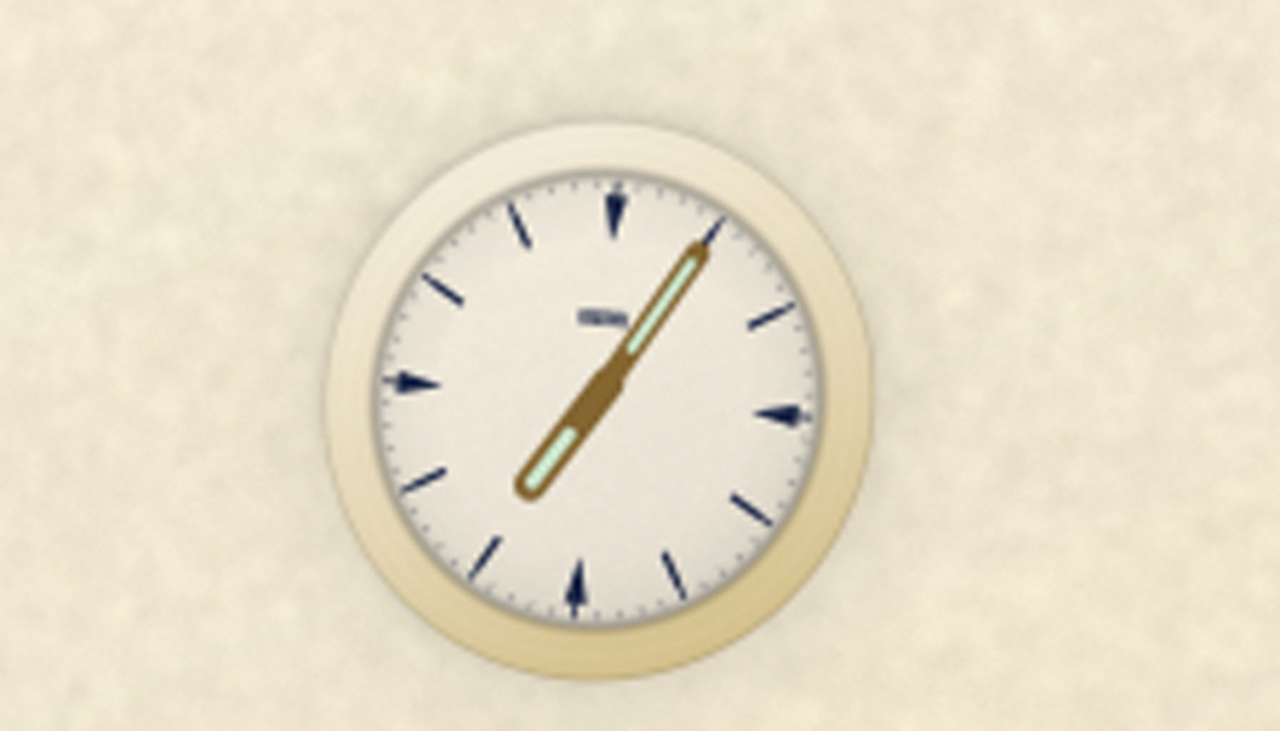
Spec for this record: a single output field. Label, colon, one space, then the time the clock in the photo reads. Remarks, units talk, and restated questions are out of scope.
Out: 7:05
